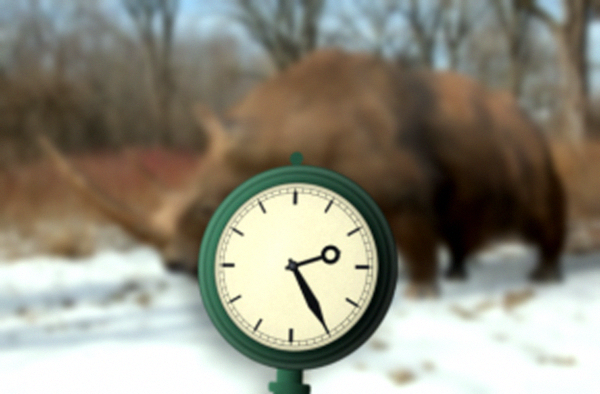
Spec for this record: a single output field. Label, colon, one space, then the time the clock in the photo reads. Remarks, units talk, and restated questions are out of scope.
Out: 2:25
